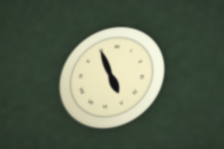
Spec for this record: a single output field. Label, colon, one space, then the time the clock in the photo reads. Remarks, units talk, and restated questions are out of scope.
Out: 4:55
